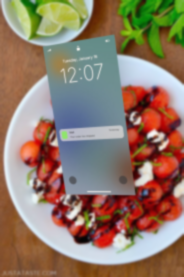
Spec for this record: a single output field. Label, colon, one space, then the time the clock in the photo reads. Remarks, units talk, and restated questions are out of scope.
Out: 12:07
